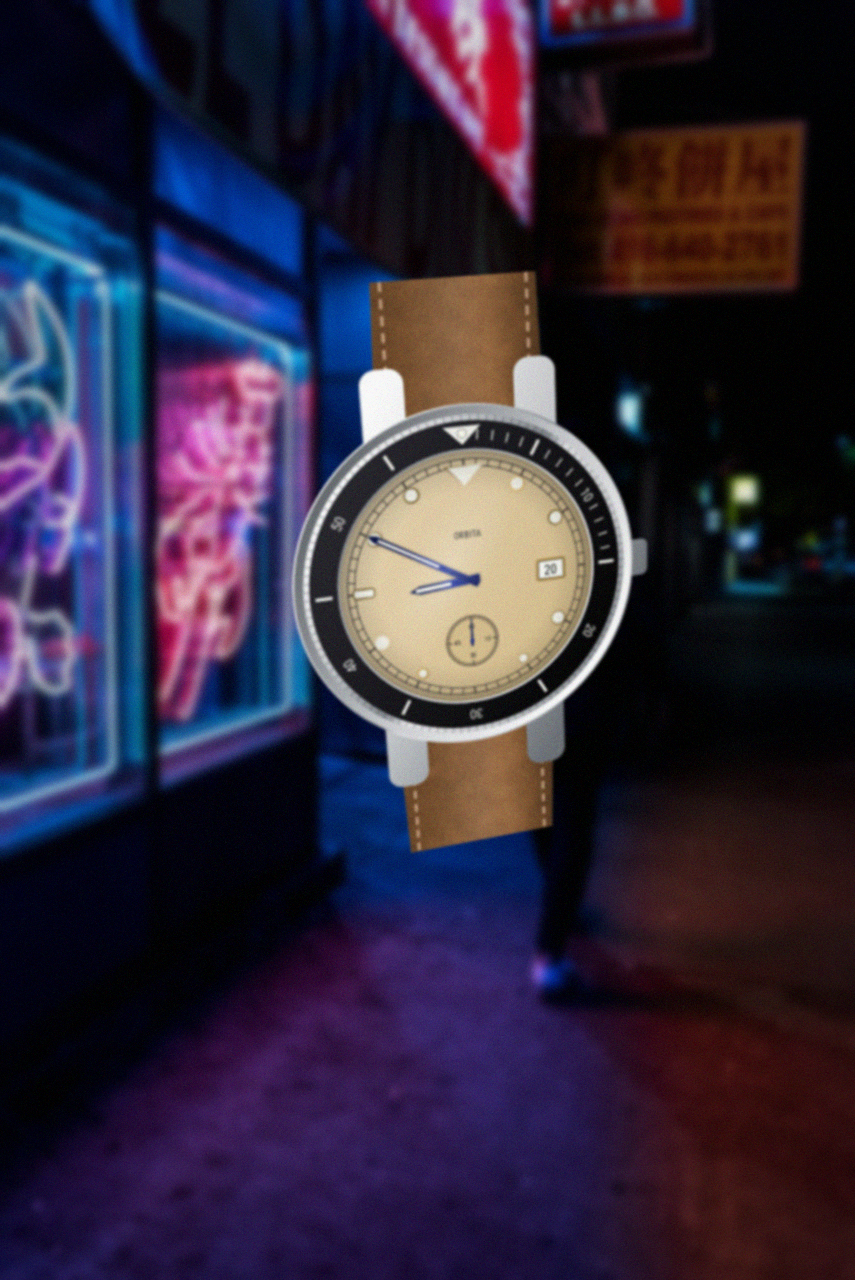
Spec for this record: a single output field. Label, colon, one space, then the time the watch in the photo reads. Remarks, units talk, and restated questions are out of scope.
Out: 8:50
